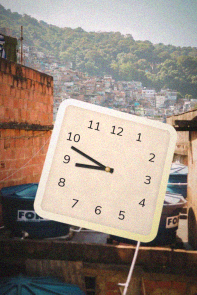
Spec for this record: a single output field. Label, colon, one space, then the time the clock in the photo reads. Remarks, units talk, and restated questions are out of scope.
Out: 8:48
